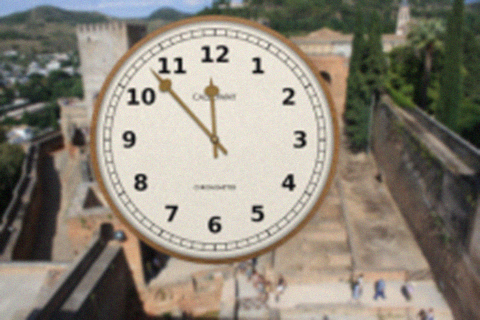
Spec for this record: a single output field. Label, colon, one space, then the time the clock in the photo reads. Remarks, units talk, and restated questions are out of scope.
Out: 11:53
